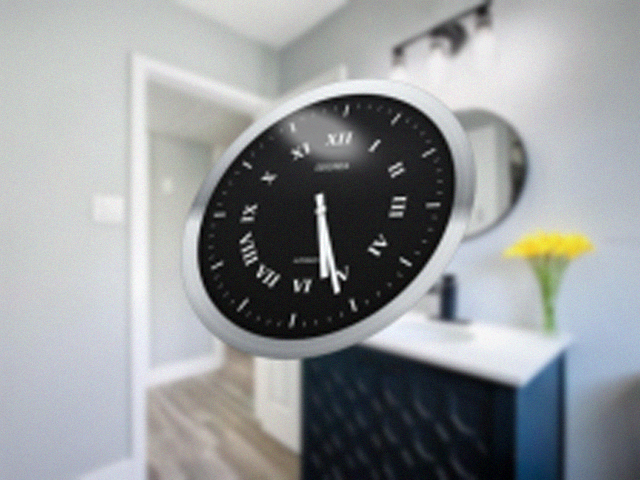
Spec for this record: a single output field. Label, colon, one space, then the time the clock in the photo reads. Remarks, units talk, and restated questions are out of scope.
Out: 5:26
